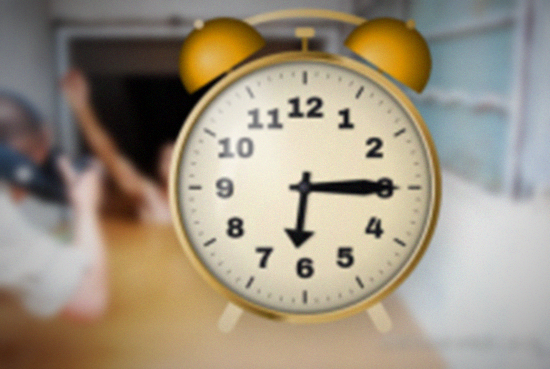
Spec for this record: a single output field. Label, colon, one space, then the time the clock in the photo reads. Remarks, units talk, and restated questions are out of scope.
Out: 6:15
